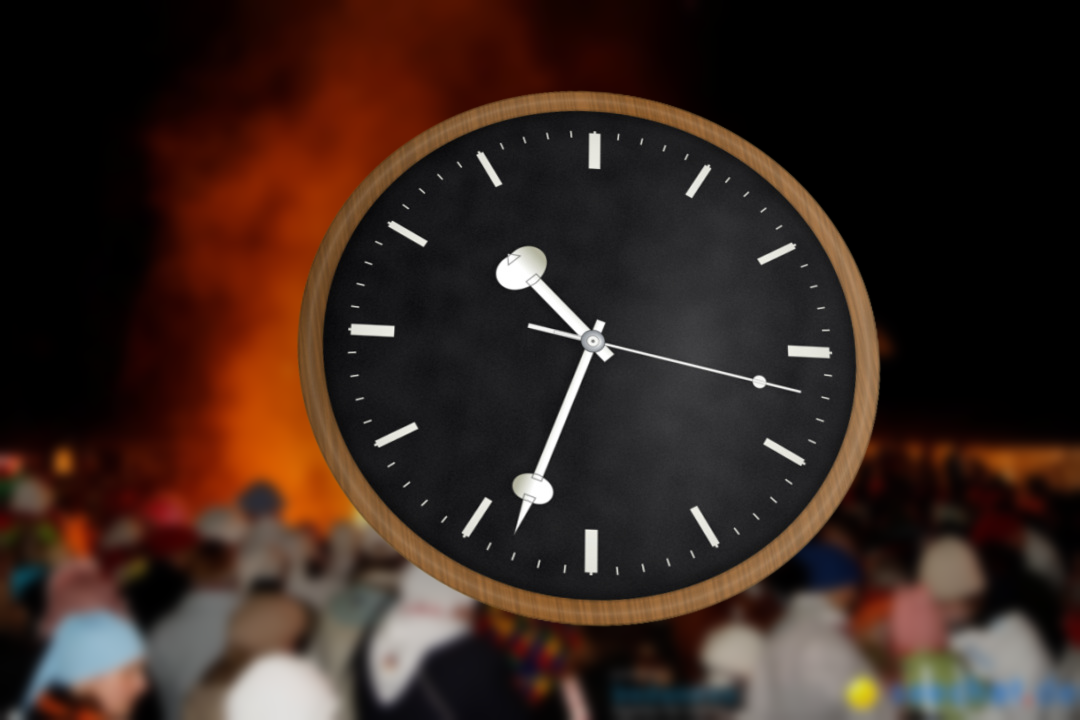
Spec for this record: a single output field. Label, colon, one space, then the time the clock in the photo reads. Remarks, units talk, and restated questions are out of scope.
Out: 10:33:17
